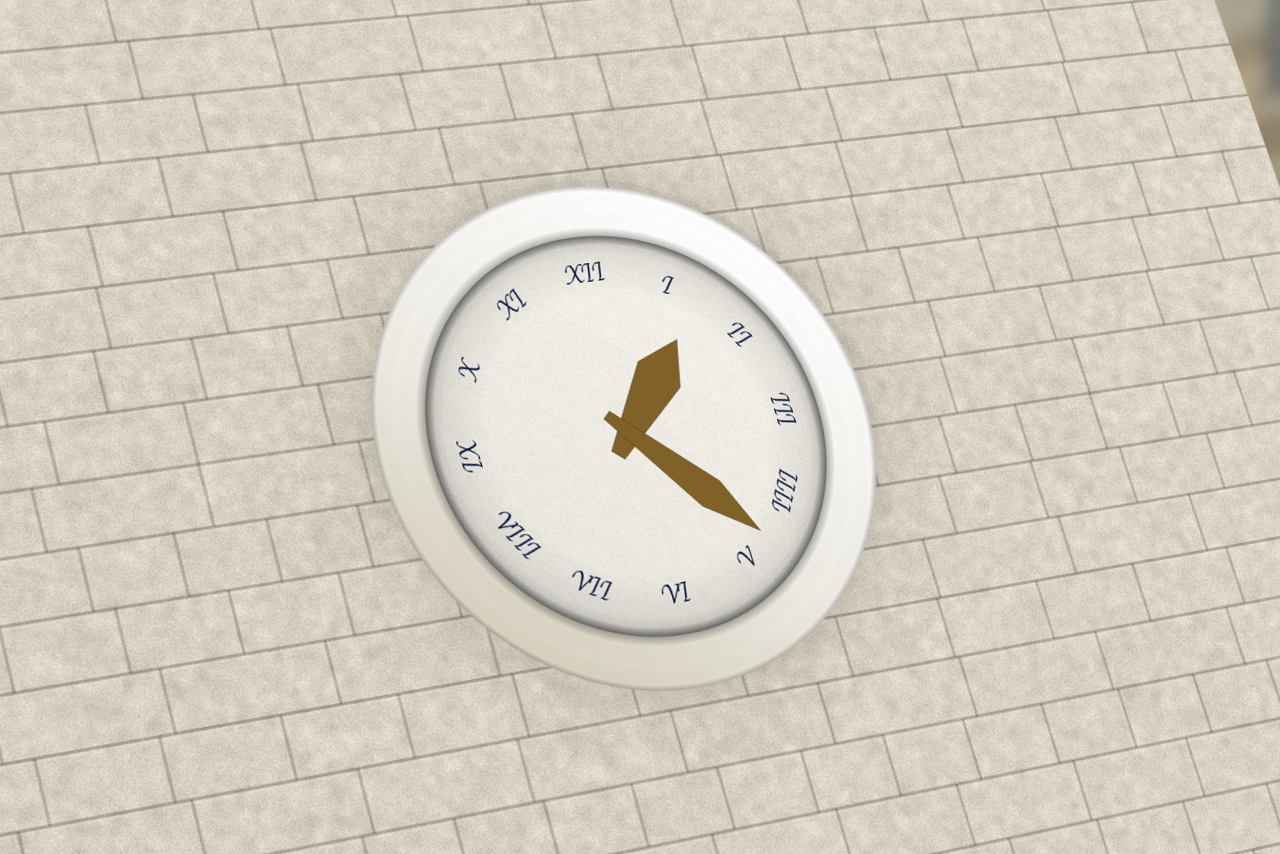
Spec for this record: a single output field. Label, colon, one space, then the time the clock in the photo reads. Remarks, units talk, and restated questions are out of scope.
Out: 1:23
